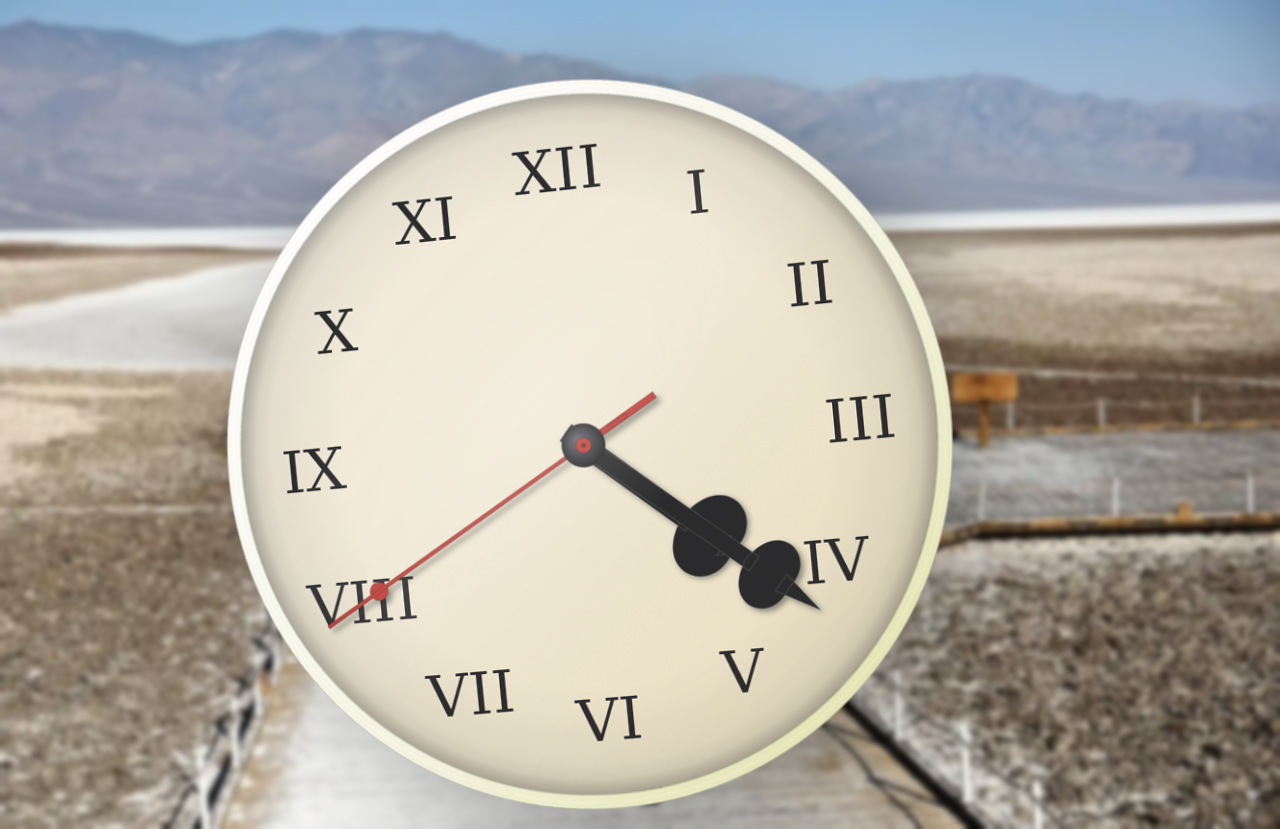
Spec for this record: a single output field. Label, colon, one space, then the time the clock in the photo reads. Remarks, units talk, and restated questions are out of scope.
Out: 4:21:40
